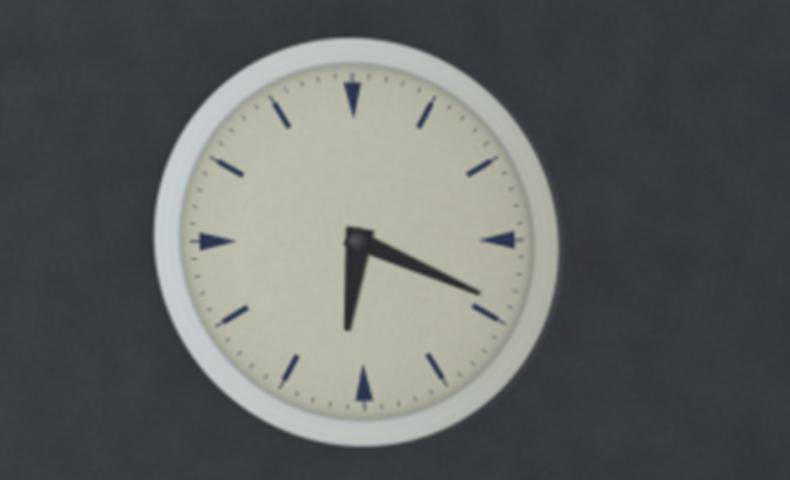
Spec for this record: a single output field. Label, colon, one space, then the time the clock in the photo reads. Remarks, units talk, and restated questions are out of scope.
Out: 6:19
